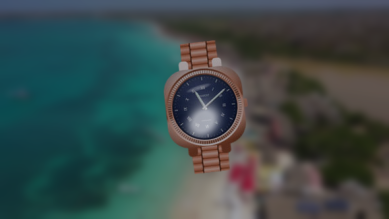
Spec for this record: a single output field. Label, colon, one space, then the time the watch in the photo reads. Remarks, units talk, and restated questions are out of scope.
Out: 11:09
